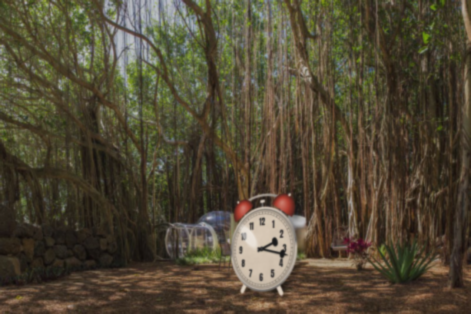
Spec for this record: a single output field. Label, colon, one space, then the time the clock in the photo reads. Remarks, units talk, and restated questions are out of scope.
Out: 2:17
